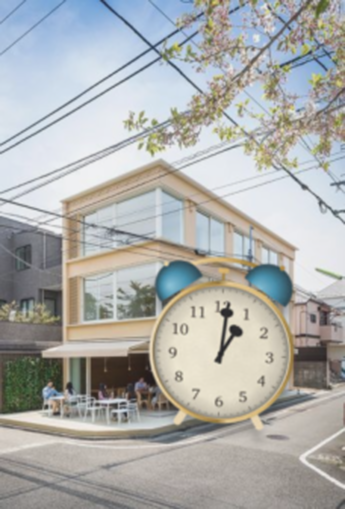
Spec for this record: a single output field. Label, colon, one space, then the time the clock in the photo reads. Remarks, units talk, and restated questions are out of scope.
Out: 1:01
